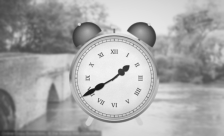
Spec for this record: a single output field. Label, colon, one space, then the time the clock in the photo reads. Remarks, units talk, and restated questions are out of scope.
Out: 1:40
